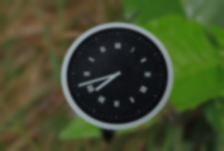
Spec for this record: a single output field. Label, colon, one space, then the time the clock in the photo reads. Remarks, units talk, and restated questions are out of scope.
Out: 7:42
